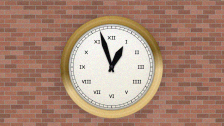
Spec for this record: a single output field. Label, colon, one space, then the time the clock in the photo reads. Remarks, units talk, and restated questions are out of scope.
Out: 12:57
